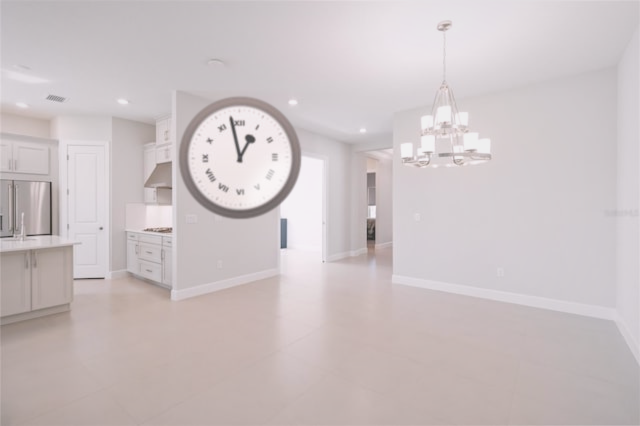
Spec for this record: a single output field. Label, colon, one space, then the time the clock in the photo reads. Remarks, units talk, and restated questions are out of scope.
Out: 12:58
